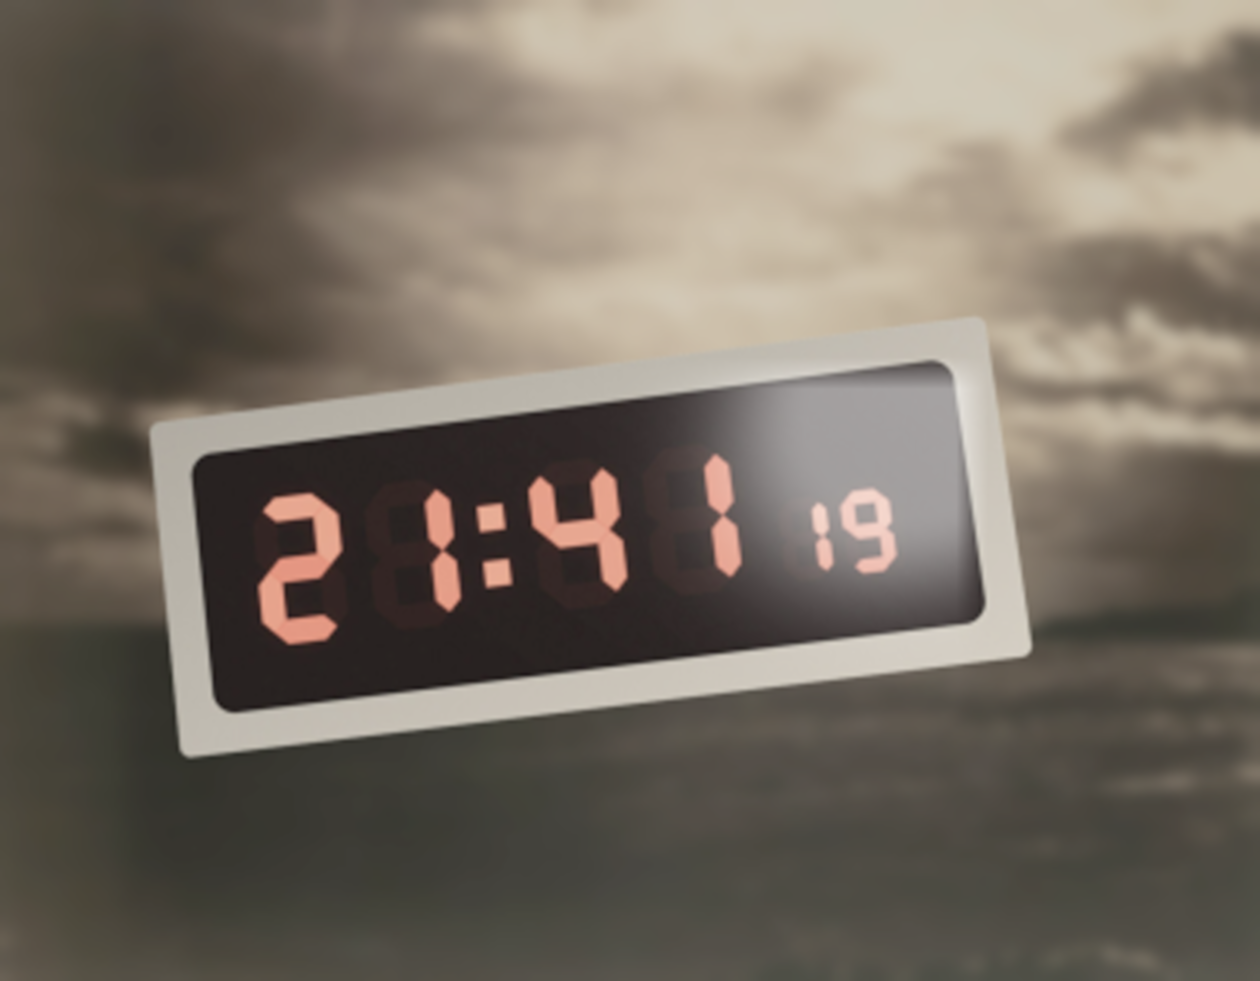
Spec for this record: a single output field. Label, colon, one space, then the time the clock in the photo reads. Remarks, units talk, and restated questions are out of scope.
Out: 21:41:19
